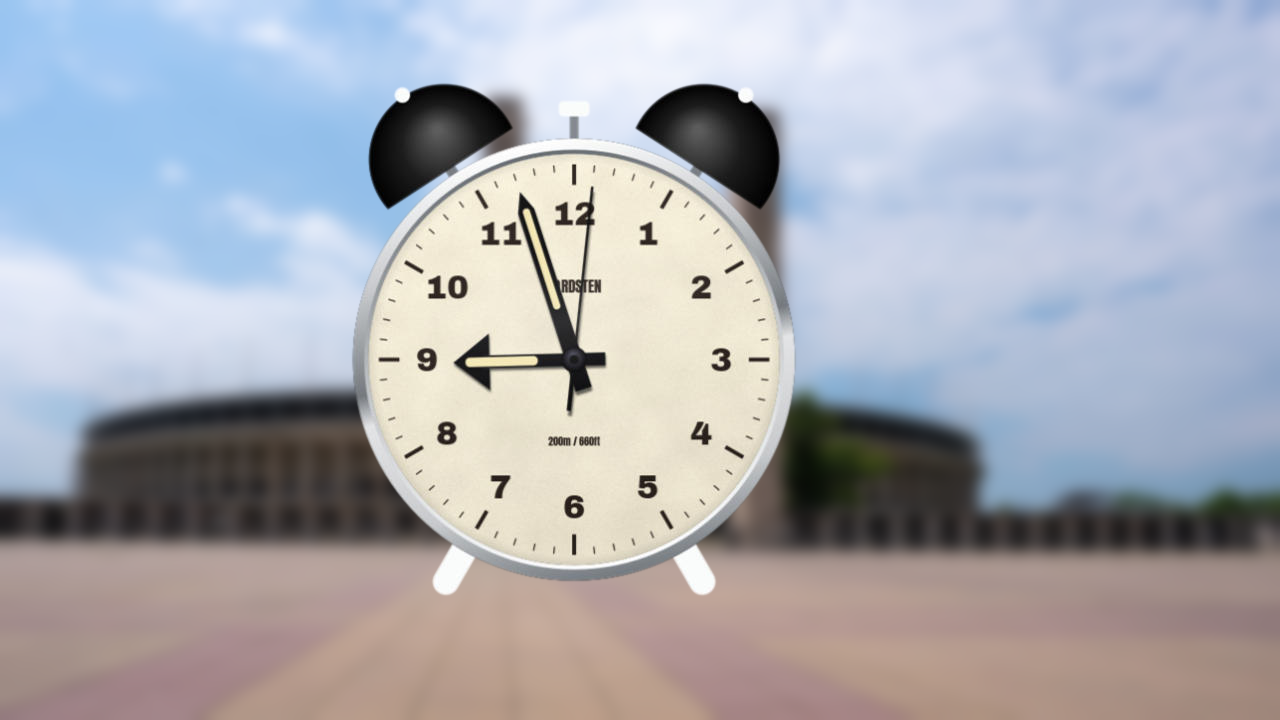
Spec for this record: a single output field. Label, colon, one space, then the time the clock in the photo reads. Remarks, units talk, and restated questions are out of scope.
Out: 8:57:01
